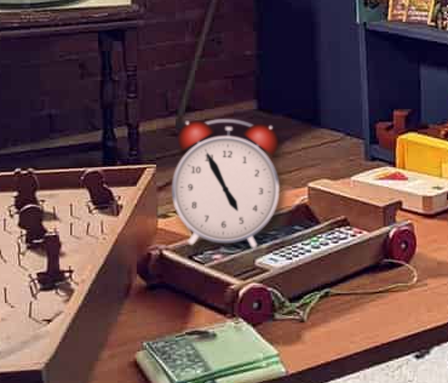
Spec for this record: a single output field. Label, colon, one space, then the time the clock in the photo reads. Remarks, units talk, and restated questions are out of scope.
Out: 4:55
